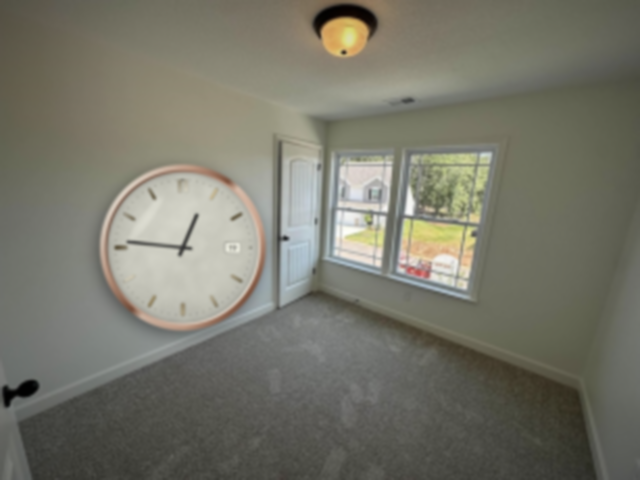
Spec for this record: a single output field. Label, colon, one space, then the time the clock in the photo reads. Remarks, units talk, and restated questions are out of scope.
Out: 12:46
